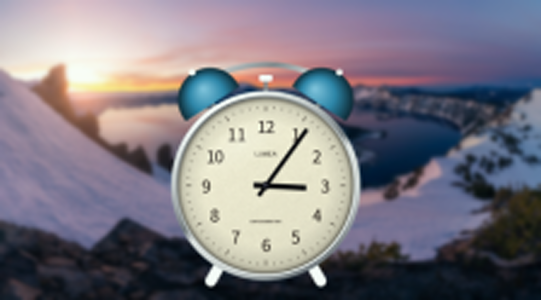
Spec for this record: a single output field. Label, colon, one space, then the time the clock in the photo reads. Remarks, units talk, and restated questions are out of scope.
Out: 3:06
